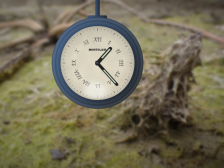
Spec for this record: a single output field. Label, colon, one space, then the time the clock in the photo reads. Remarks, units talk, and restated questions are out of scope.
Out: 1:23
